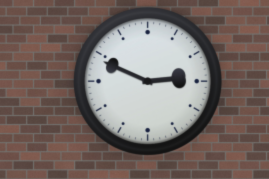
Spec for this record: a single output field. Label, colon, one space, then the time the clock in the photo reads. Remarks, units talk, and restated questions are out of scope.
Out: 2:49
